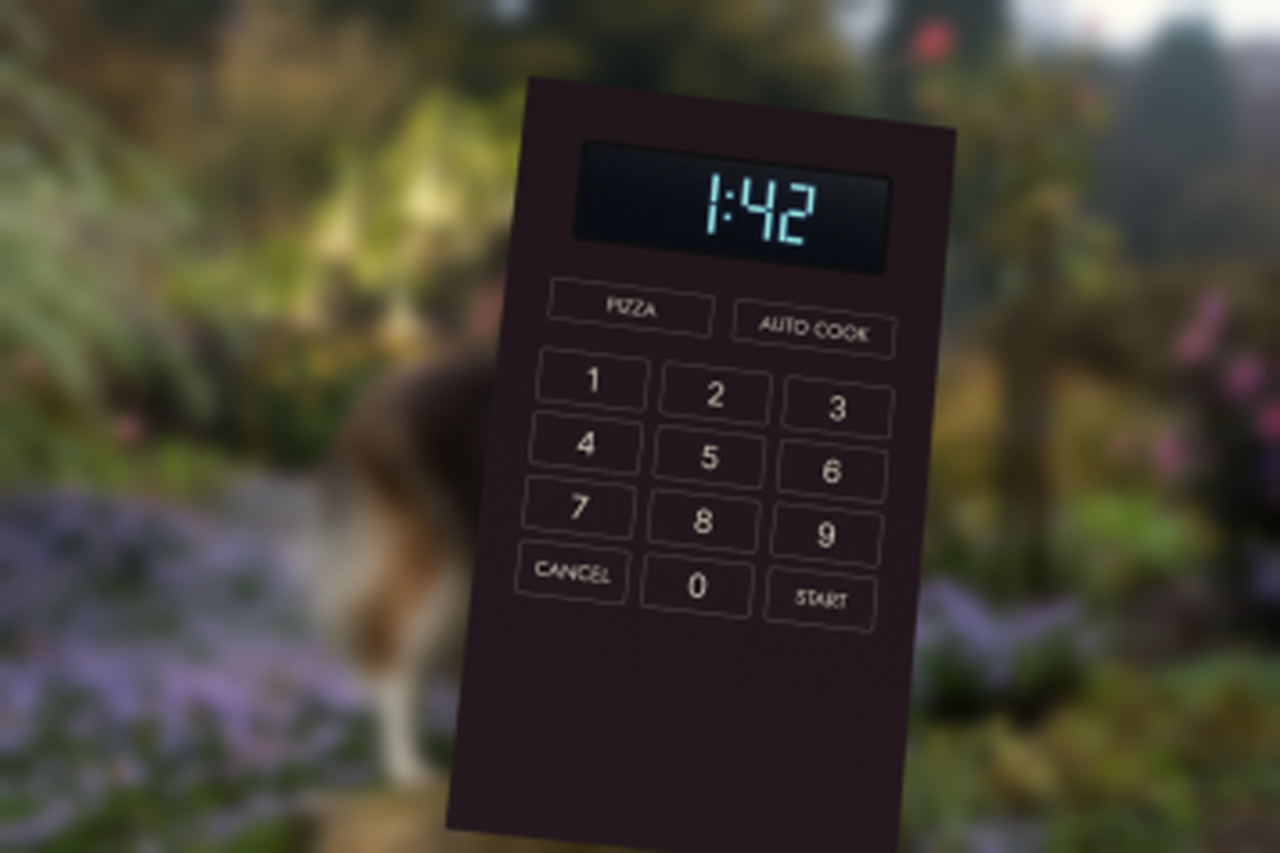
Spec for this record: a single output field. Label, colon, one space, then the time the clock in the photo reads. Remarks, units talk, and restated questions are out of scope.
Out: 1:42
